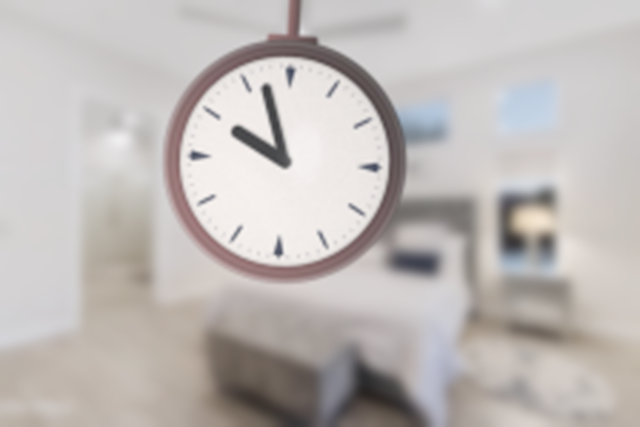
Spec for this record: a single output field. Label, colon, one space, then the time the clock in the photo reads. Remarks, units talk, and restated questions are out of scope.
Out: 9:57
